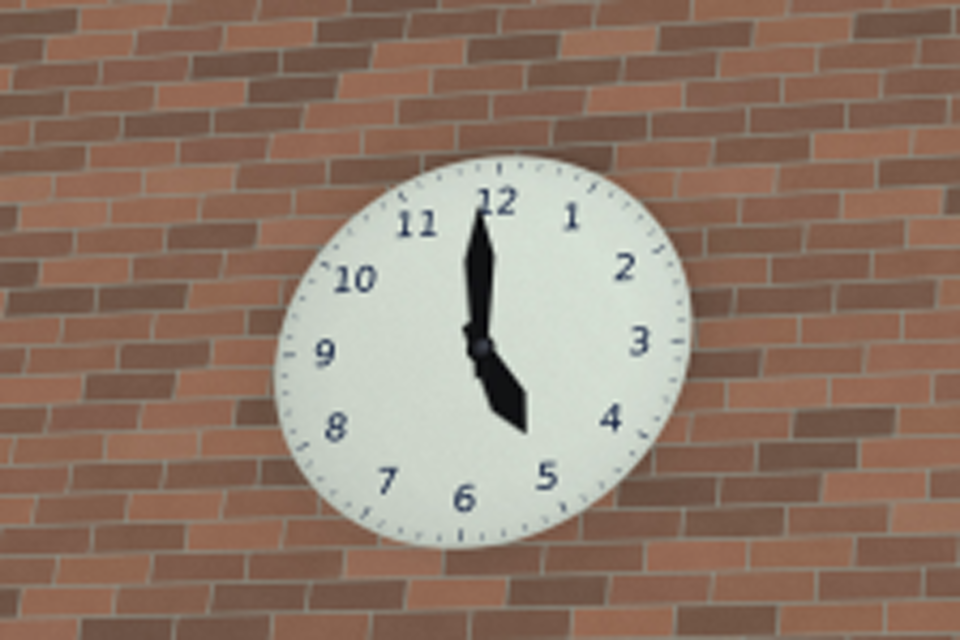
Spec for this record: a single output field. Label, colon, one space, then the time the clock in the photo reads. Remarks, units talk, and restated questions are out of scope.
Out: 4:59
